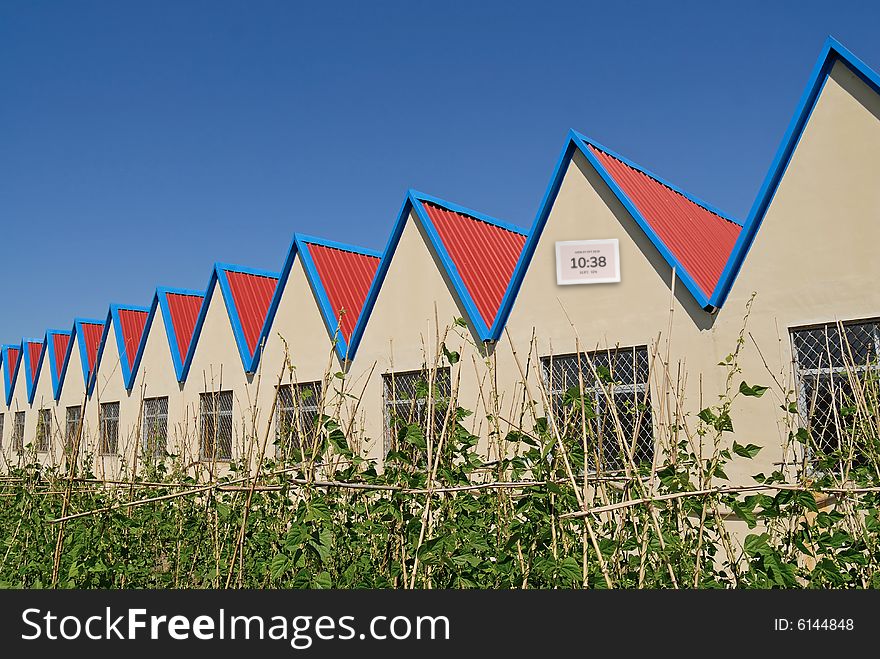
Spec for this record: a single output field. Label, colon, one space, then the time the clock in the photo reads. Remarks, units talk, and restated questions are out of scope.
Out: 10:38
